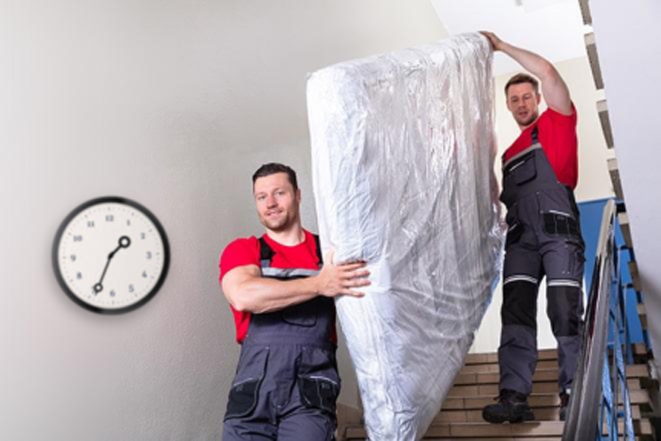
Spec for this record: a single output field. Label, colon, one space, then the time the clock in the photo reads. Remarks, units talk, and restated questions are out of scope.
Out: 1:34
